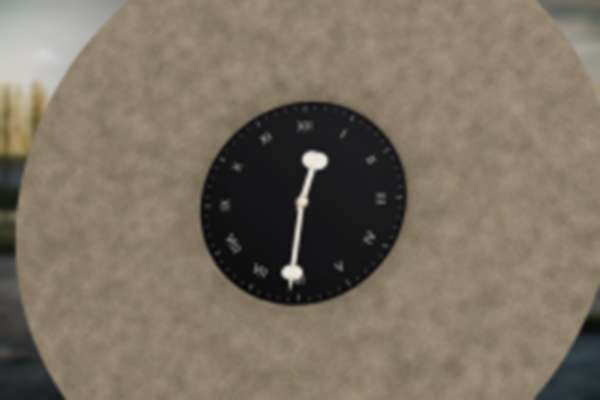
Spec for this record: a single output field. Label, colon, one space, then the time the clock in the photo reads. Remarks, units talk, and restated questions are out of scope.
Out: 12:31
